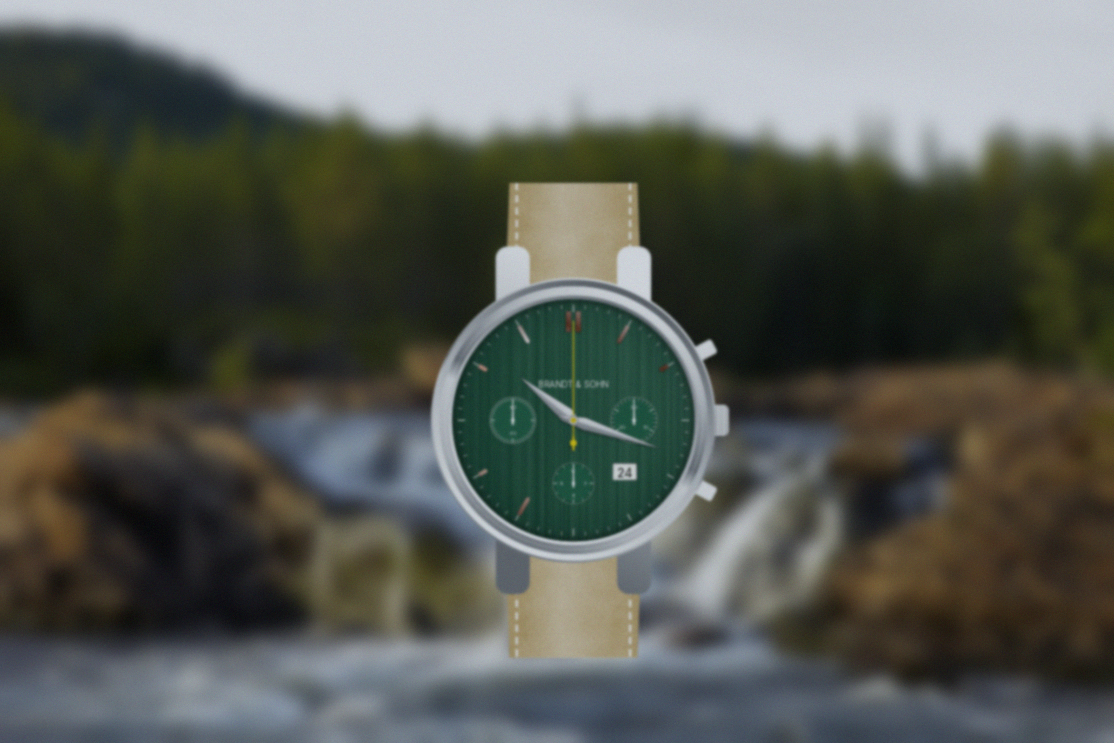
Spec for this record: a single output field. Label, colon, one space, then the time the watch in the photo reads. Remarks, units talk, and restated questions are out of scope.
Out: 10:18
